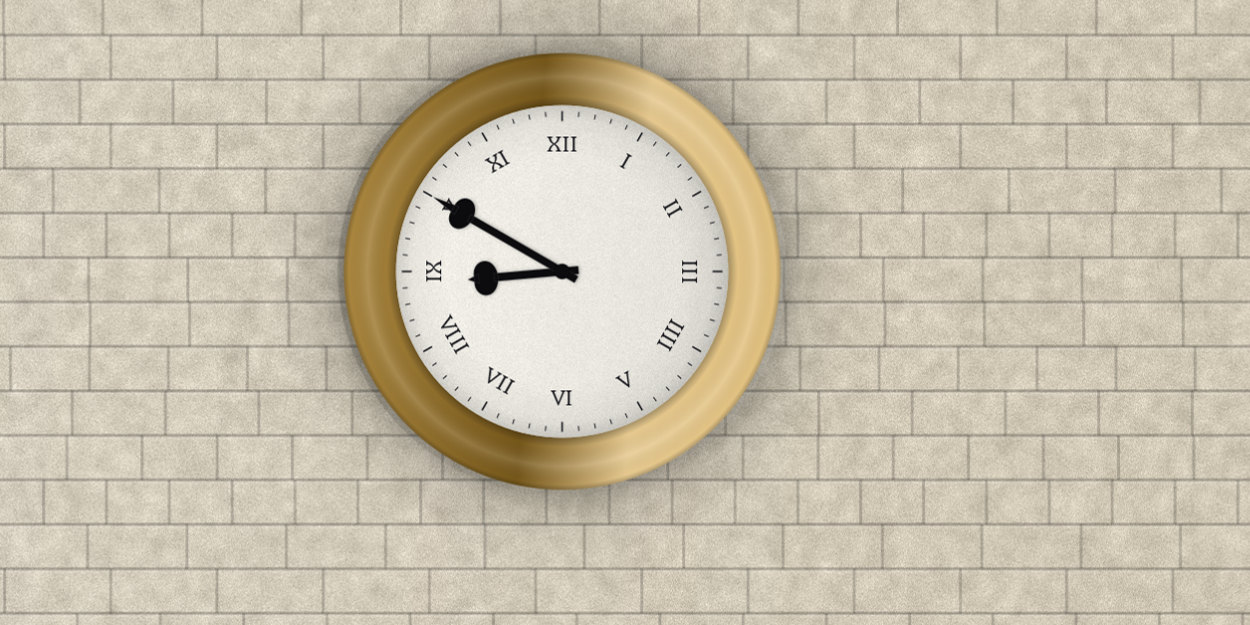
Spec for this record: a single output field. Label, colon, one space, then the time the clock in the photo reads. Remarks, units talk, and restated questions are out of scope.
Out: 8:50
